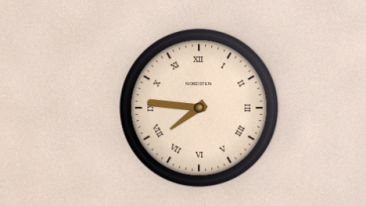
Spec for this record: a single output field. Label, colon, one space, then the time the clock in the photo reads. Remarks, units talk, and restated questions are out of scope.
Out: 7:46
